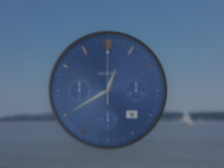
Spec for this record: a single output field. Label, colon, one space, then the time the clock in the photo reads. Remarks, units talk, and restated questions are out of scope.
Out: 12:40
